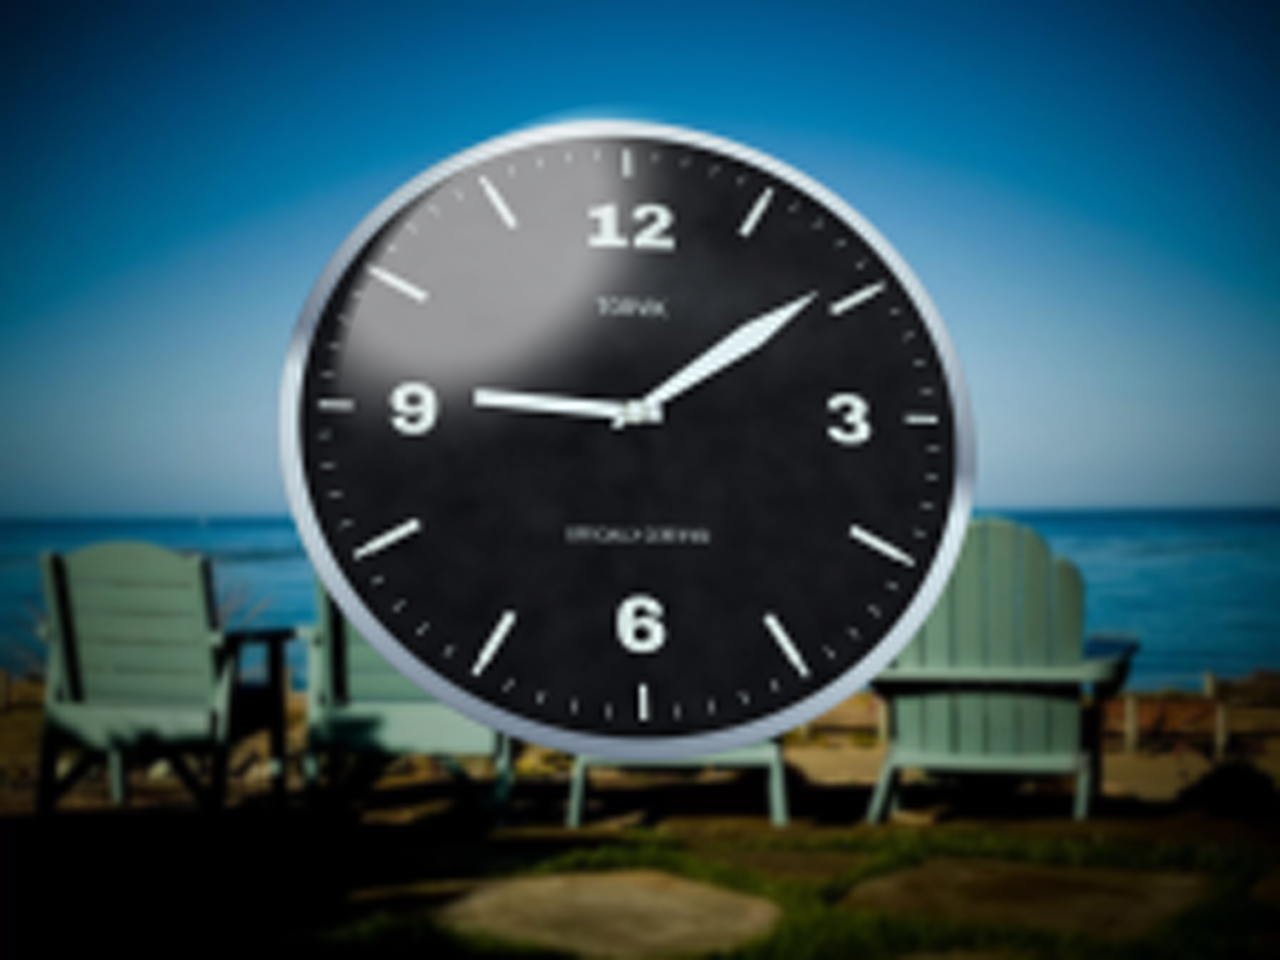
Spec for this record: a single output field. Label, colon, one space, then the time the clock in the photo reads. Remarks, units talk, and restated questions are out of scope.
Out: 9:09
